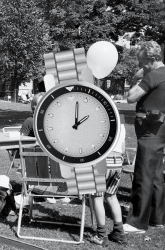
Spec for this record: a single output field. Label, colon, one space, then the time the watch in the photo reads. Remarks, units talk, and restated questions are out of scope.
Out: 2:02
